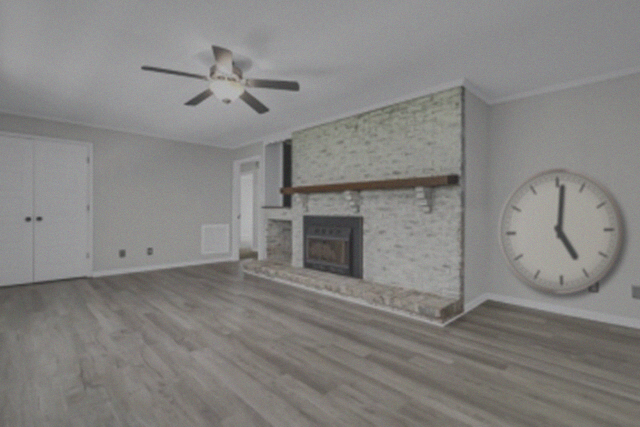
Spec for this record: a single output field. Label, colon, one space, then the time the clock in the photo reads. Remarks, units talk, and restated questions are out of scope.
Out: 5:01
